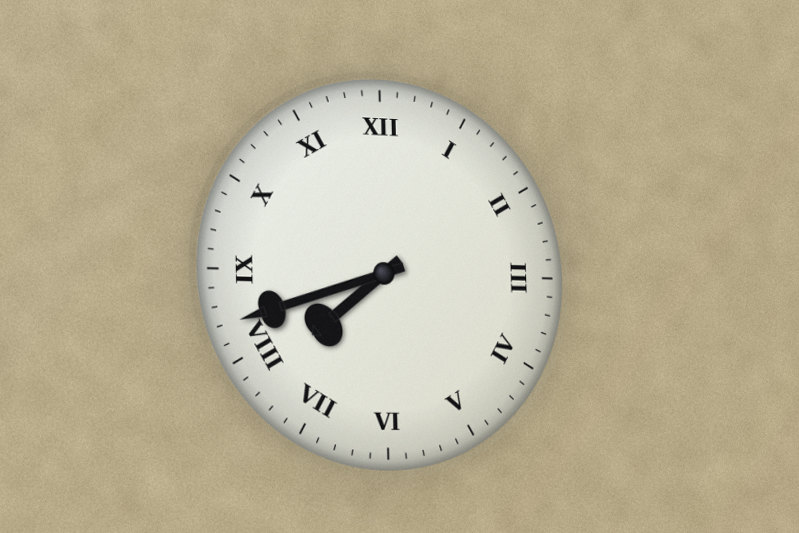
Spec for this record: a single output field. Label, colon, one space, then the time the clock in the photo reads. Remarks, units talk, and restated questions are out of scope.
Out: 7:42
